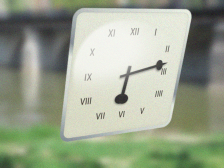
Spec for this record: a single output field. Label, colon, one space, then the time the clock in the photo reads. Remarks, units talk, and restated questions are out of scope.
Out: 6:13
